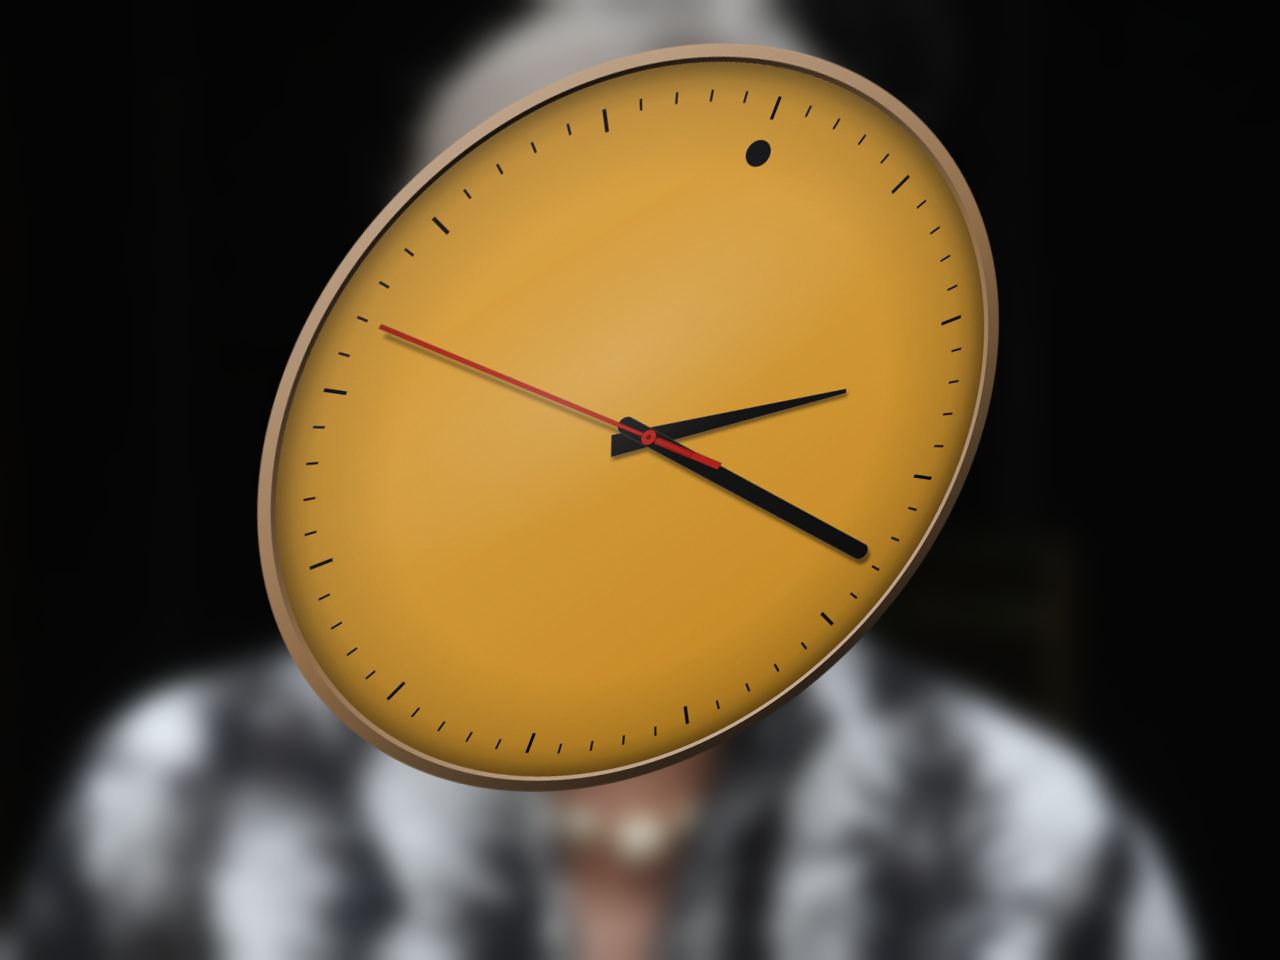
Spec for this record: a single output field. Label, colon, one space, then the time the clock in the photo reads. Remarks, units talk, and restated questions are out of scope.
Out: 2:17:47
